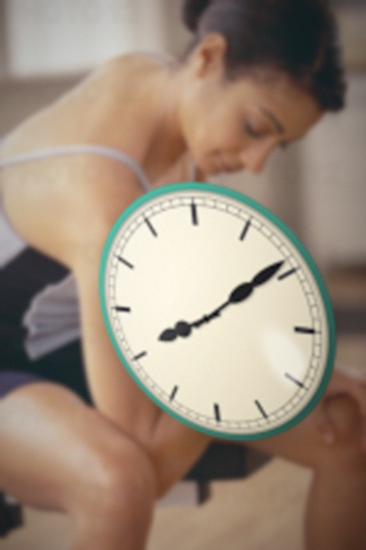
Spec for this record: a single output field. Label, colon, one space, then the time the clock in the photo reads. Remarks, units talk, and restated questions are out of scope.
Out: 8:09
